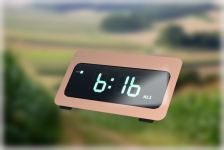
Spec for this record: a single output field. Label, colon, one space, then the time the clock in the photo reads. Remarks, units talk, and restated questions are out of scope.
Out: 6:16
